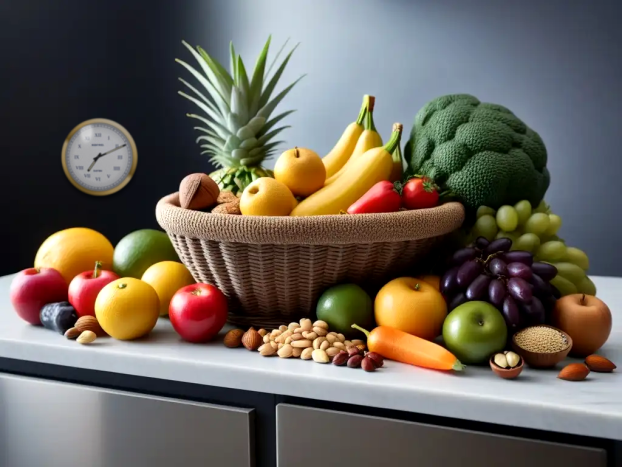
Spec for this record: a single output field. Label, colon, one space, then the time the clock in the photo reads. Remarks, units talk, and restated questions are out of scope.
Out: 7:11
